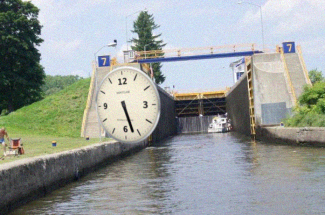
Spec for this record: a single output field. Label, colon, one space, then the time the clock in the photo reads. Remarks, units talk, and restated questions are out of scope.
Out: 5:27
